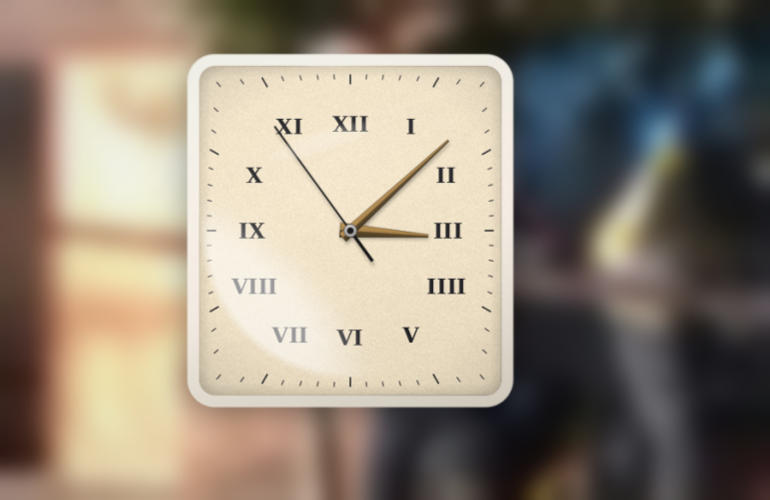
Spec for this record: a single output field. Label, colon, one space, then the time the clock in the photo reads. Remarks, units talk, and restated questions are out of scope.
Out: 3:07:54
